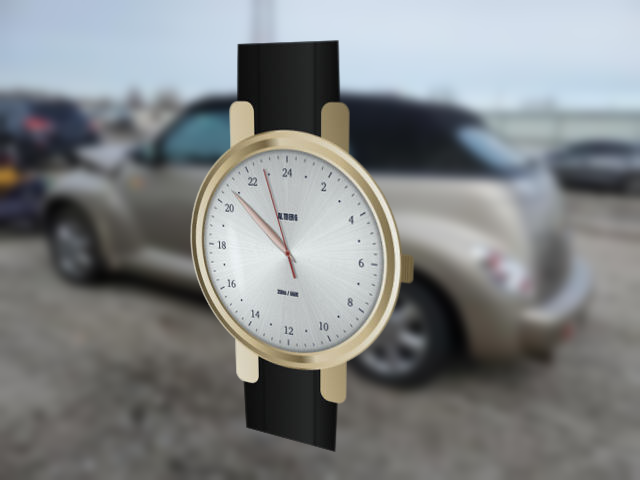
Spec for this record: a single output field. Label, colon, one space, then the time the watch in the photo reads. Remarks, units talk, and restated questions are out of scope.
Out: 20:51:57
